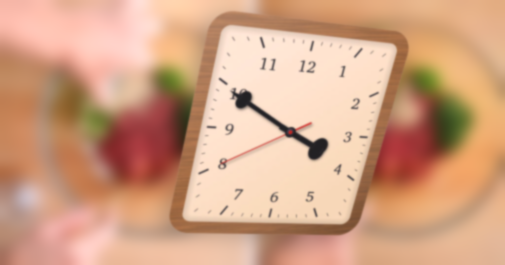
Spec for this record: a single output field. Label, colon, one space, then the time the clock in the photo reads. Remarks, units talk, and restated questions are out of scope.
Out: 3:49:40
